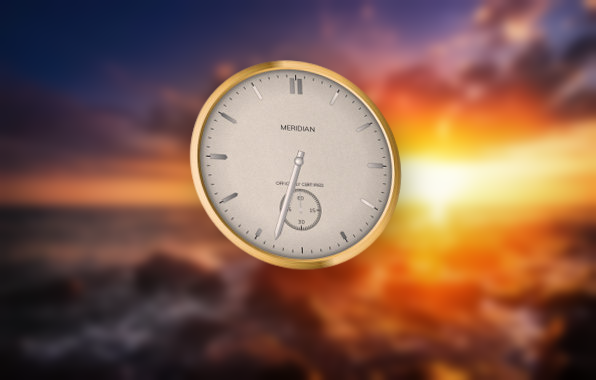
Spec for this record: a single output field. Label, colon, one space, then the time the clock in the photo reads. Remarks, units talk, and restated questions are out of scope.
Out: 6:33
